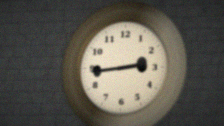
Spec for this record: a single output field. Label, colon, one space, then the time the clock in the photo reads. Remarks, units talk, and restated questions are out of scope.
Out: 2:44
